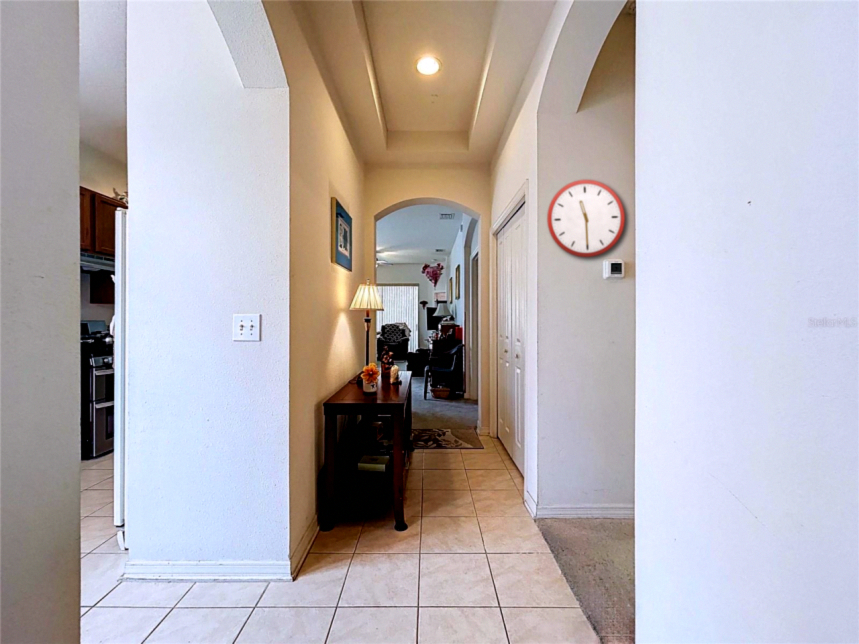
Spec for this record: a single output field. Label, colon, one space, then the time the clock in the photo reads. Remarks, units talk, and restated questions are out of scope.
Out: 11:30
